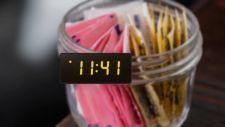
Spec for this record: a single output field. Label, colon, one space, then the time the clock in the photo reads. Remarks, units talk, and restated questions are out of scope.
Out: 11:41
